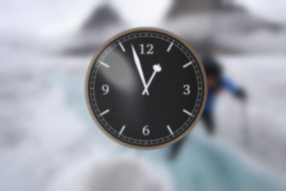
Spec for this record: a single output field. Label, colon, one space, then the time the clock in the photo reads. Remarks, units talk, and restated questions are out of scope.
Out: 12:57
